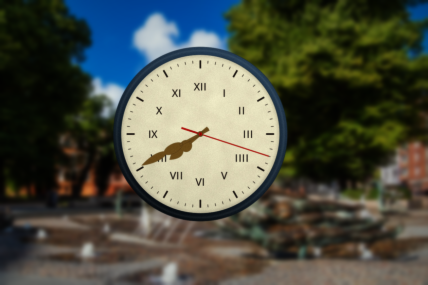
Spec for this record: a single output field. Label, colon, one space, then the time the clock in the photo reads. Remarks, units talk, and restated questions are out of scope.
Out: 7:40:18
